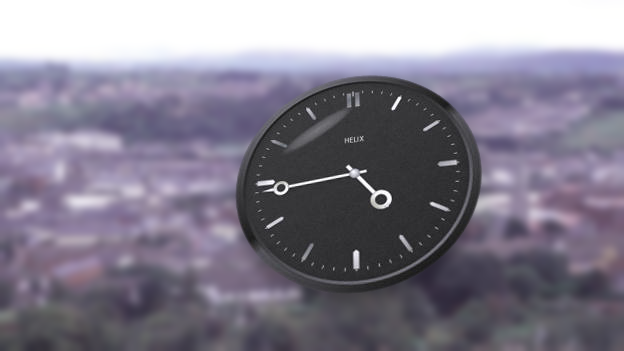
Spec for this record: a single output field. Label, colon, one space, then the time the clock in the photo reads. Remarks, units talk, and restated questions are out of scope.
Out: 4:44
